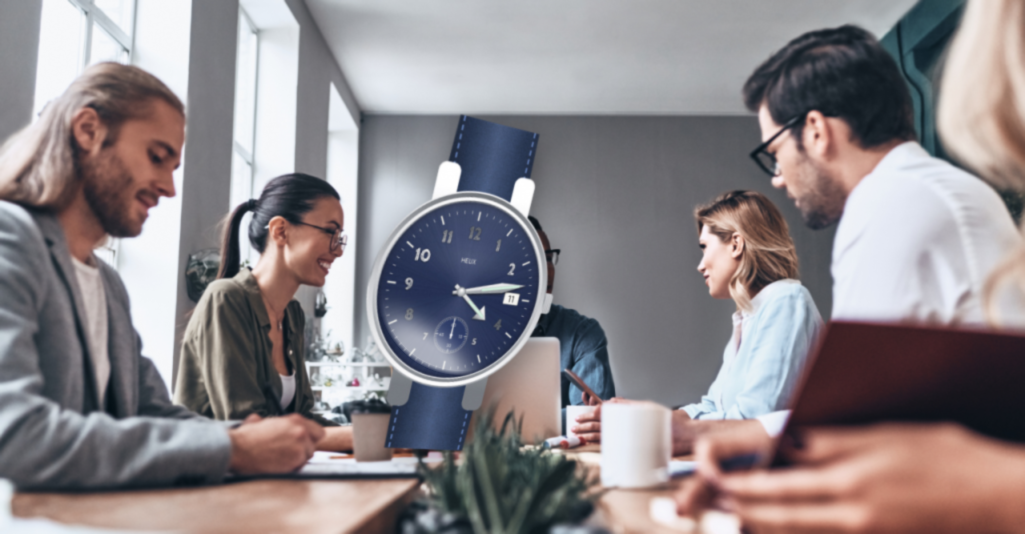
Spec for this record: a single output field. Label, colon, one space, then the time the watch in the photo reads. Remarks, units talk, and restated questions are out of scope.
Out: 4:13
